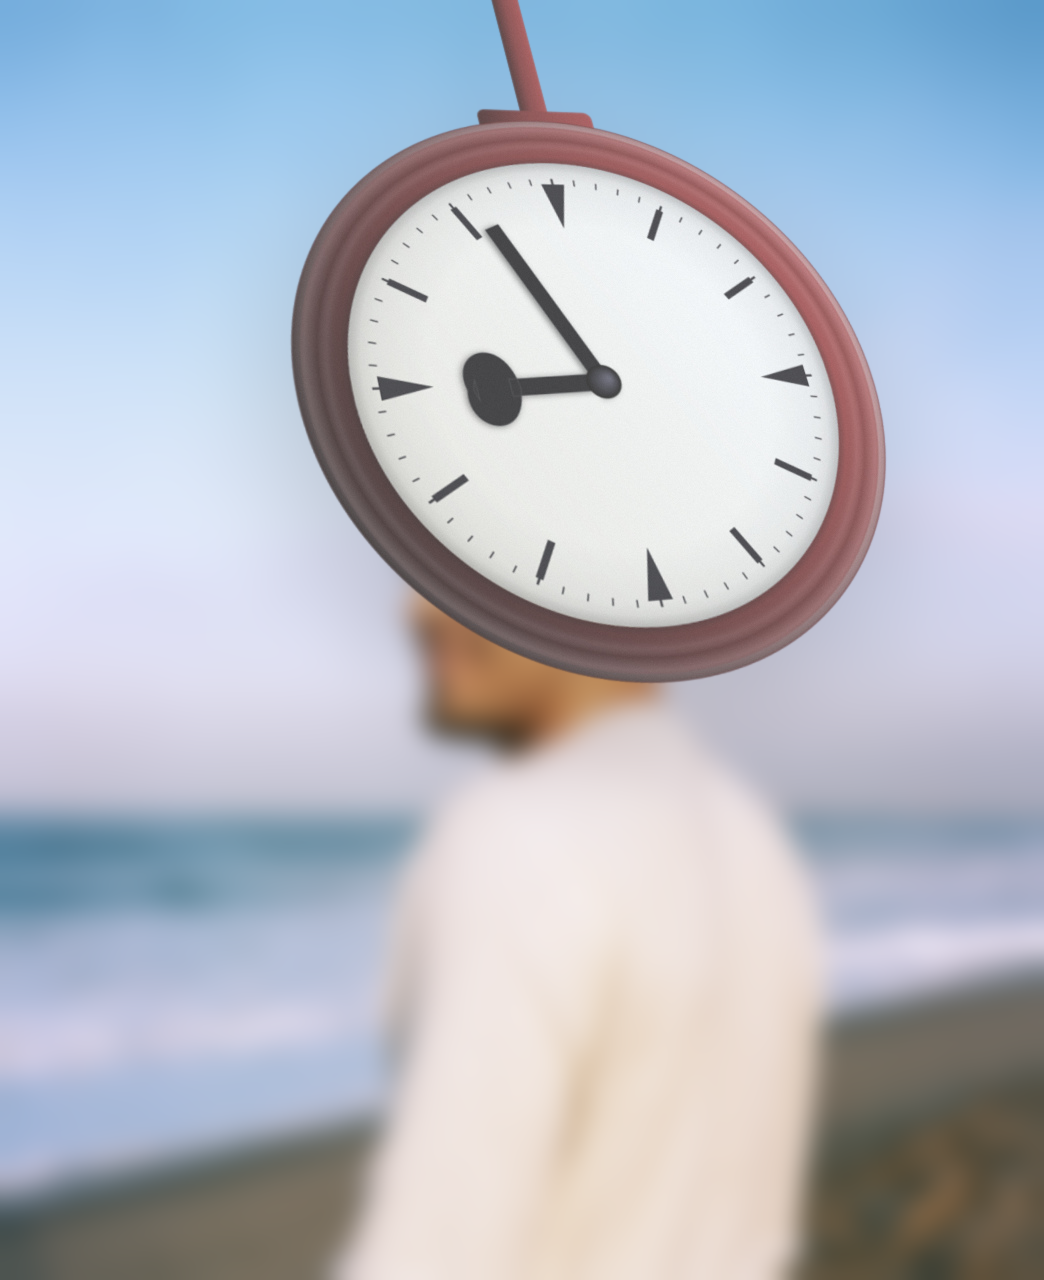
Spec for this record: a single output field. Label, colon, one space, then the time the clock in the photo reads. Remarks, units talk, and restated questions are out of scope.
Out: 8:56
